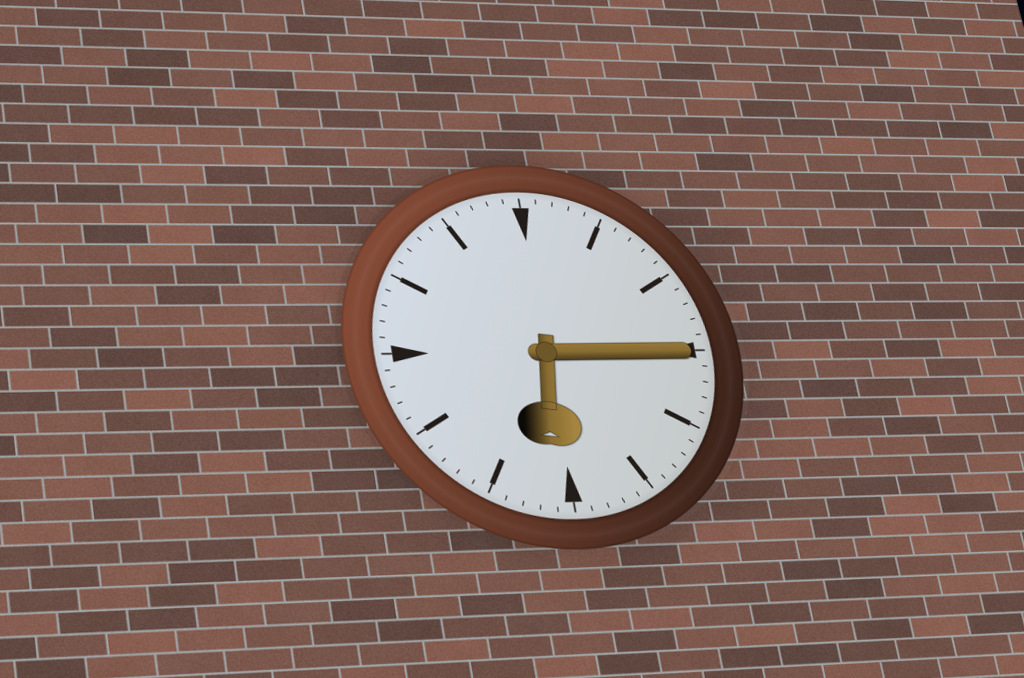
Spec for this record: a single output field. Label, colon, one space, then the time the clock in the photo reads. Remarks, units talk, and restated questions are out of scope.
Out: 6:15
